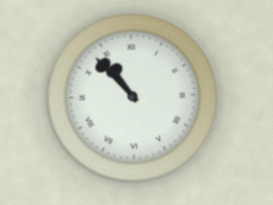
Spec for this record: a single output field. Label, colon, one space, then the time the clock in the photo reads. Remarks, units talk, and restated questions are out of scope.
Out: 10:53
